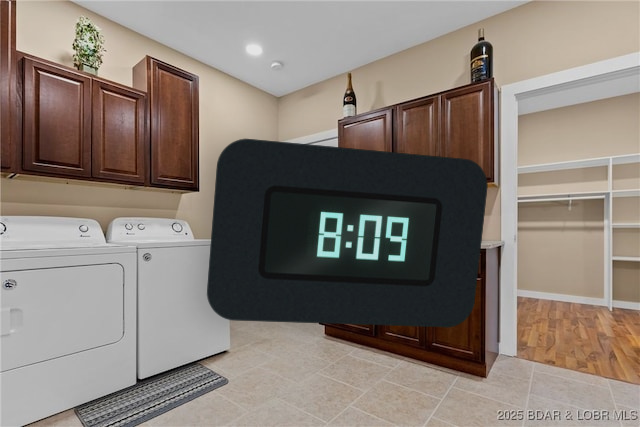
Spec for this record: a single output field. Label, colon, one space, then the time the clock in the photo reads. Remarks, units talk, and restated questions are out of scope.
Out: 8:09
